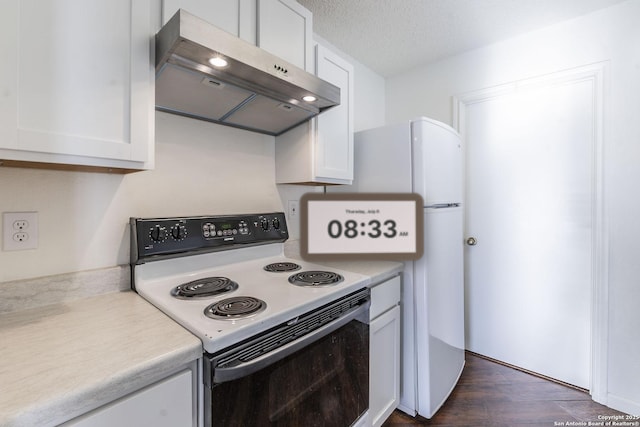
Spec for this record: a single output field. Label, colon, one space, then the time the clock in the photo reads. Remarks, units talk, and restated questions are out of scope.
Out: 8:33
